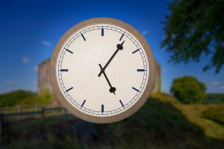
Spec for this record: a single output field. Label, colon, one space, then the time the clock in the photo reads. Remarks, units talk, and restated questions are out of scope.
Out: 5:06
